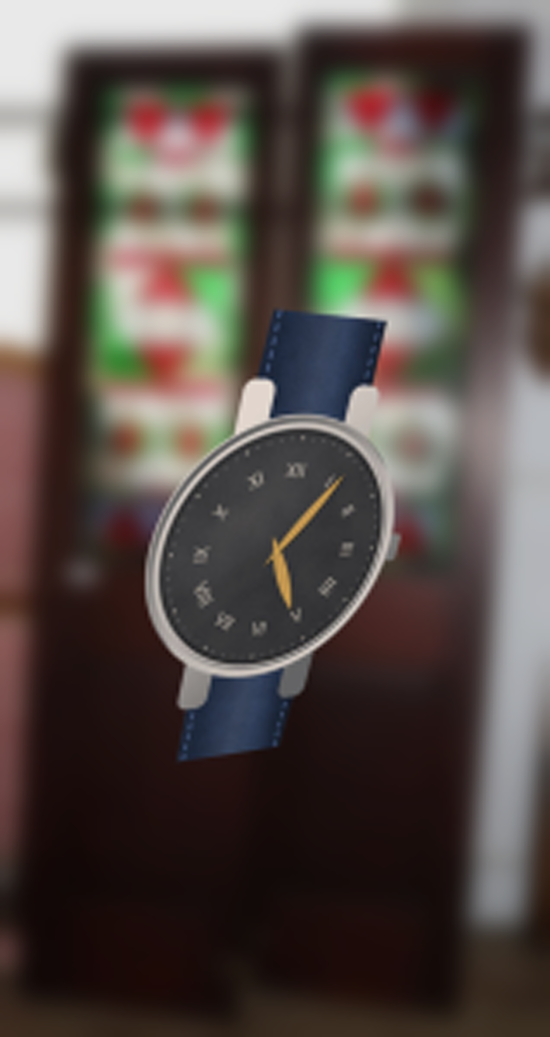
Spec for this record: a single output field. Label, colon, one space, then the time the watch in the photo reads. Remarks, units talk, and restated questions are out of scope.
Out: 5:06
